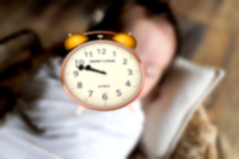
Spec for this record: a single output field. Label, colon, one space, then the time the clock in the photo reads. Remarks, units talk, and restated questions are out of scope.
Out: 9:48
